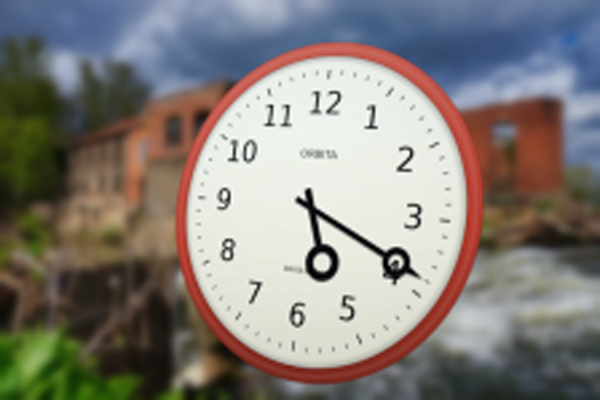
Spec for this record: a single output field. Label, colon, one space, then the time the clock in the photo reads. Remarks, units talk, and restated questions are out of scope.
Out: 5:19
